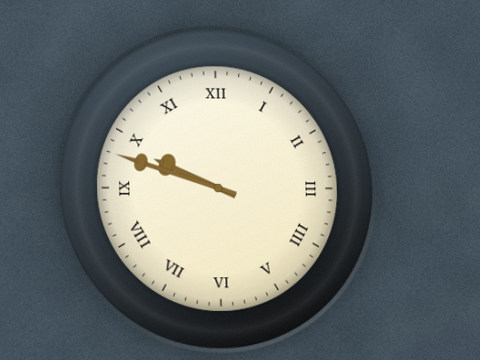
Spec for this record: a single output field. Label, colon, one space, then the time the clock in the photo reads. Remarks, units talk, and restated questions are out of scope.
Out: 9:48
